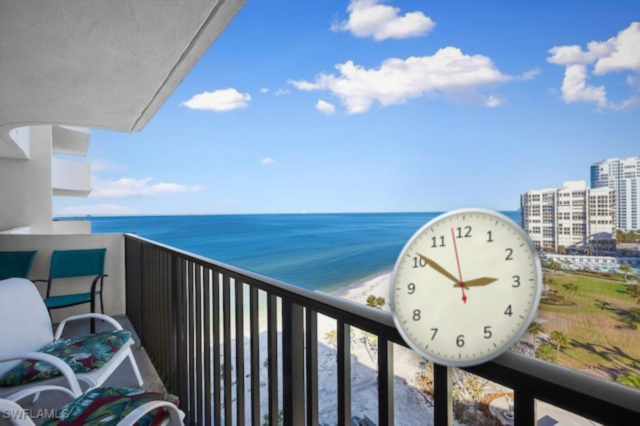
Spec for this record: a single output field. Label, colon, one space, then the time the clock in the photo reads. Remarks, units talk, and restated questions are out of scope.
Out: 2:50:58
